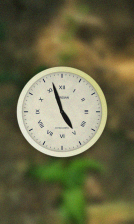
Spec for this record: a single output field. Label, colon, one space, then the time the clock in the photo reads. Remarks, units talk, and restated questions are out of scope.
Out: 4:57
